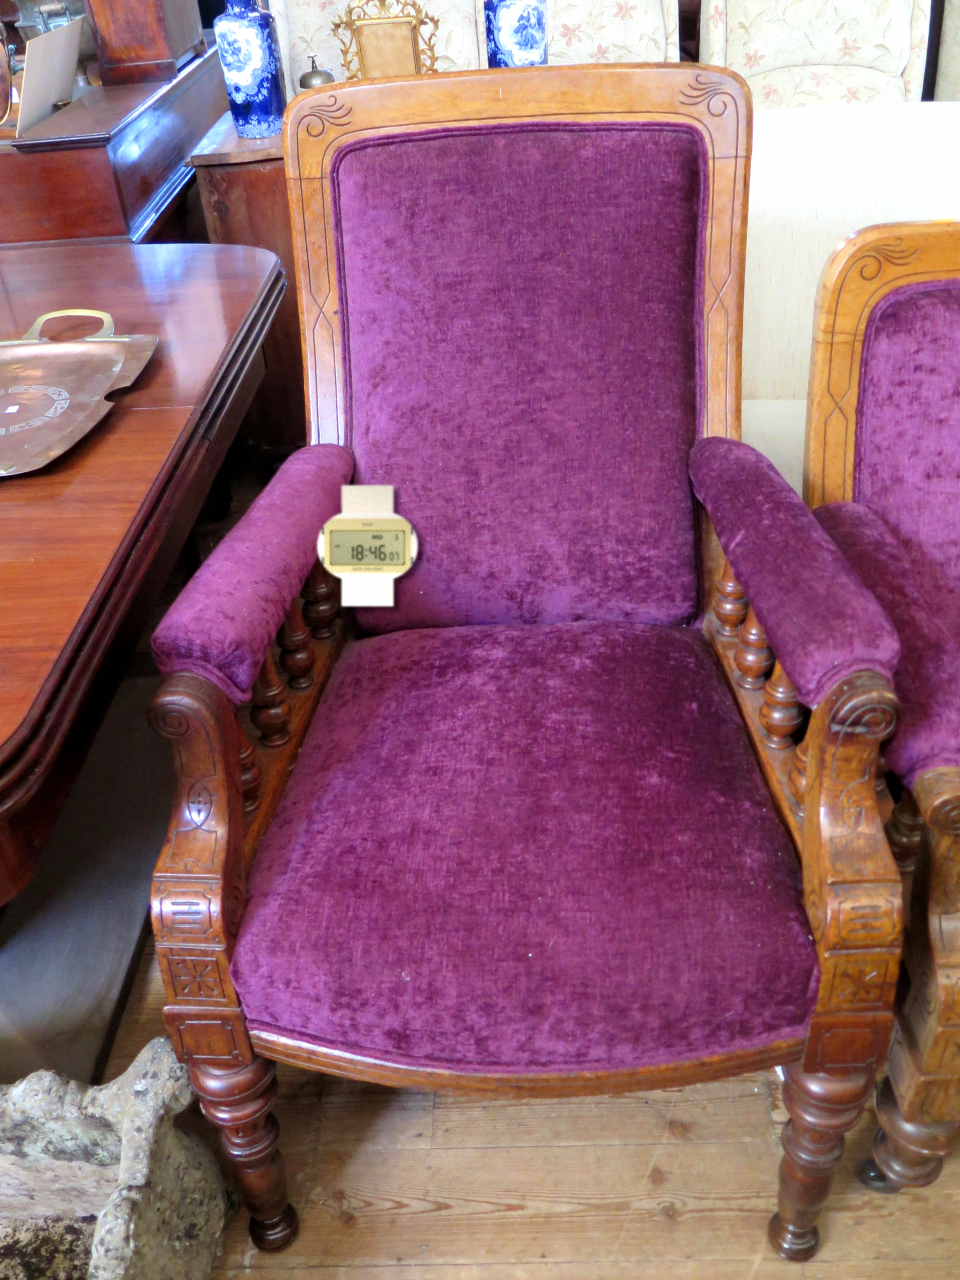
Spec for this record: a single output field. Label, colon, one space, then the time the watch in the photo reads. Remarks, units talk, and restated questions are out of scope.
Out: 18:46
